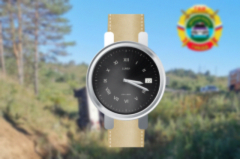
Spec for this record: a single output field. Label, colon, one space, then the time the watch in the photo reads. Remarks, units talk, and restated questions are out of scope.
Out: 3:19
